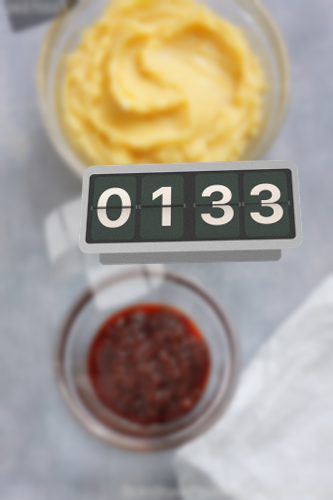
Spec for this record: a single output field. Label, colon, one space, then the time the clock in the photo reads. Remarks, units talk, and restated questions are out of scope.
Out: 1:33
